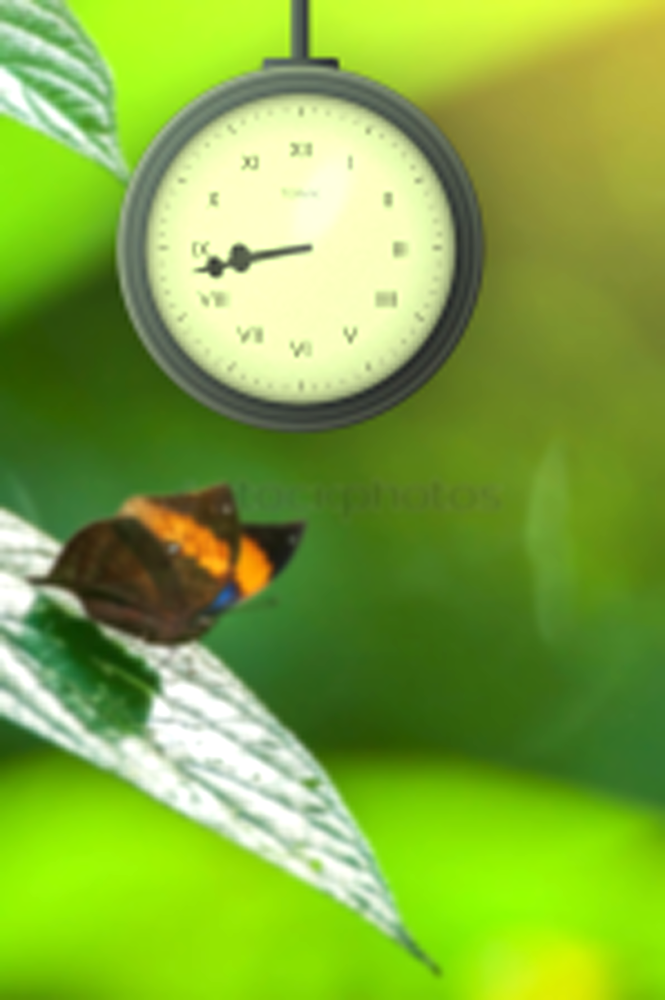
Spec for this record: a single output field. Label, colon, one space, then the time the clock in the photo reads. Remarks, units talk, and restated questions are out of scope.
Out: 8:43
